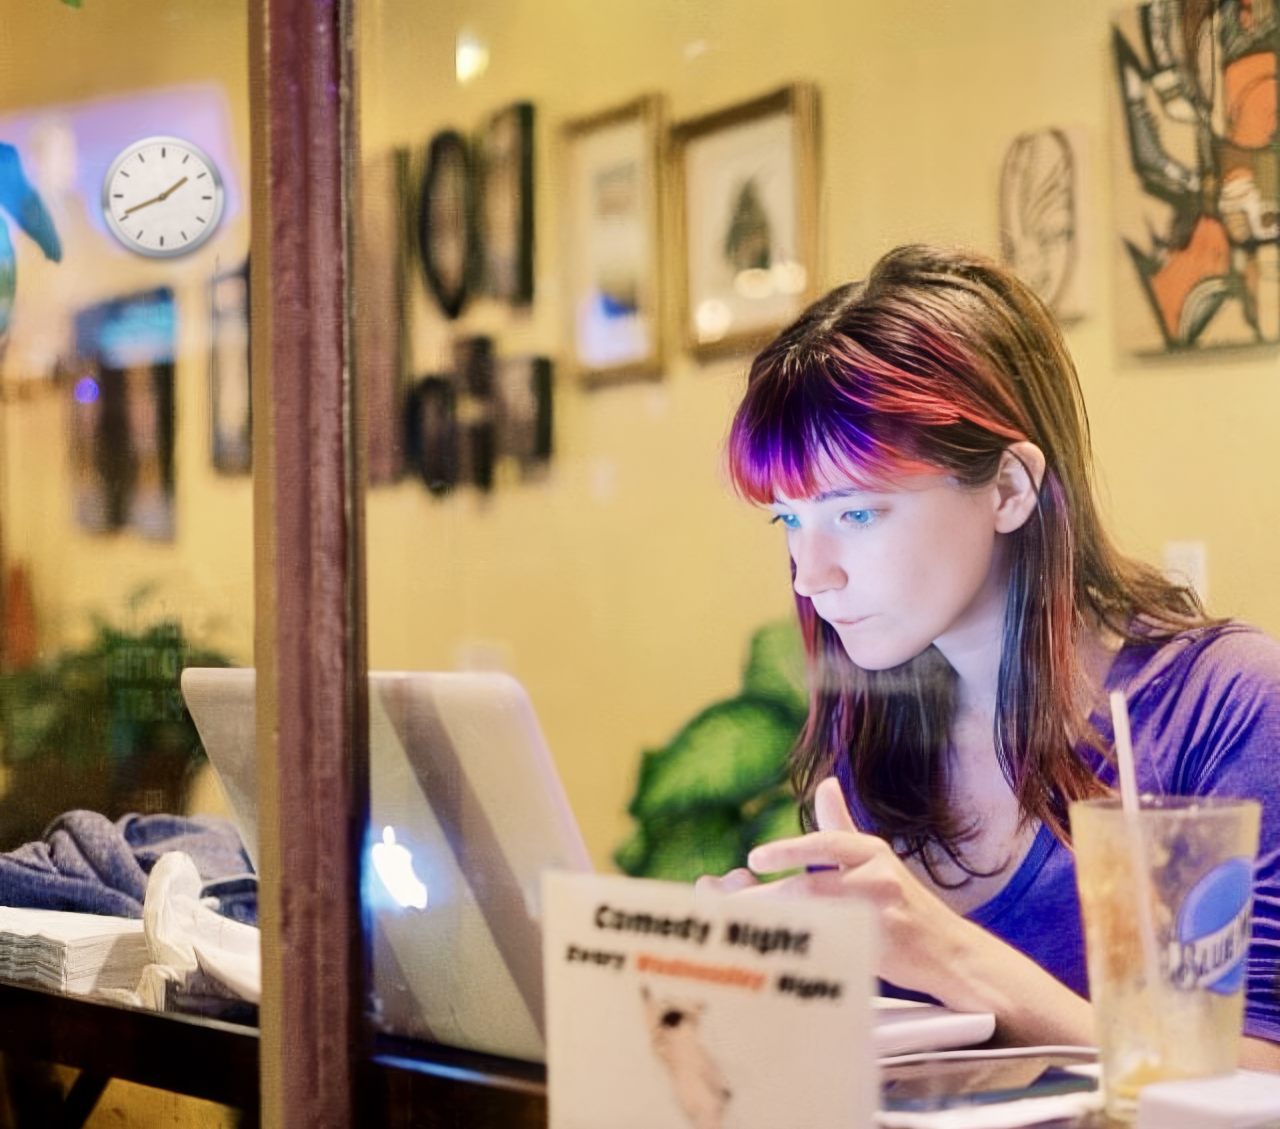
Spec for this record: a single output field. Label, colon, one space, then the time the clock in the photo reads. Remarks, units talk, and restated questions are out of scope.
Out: 1:41
